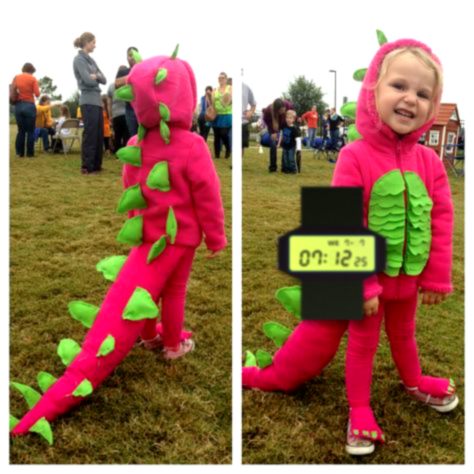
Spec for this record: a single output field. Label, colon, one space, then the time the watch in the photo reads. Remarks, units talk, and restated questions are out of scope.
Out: 7:12
